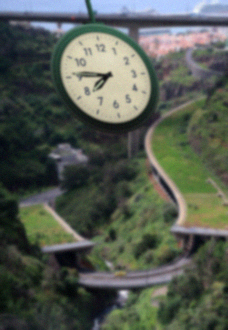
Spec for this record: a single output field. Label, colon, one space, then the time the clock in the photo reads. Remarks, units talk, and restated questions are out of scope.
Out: 7:46
